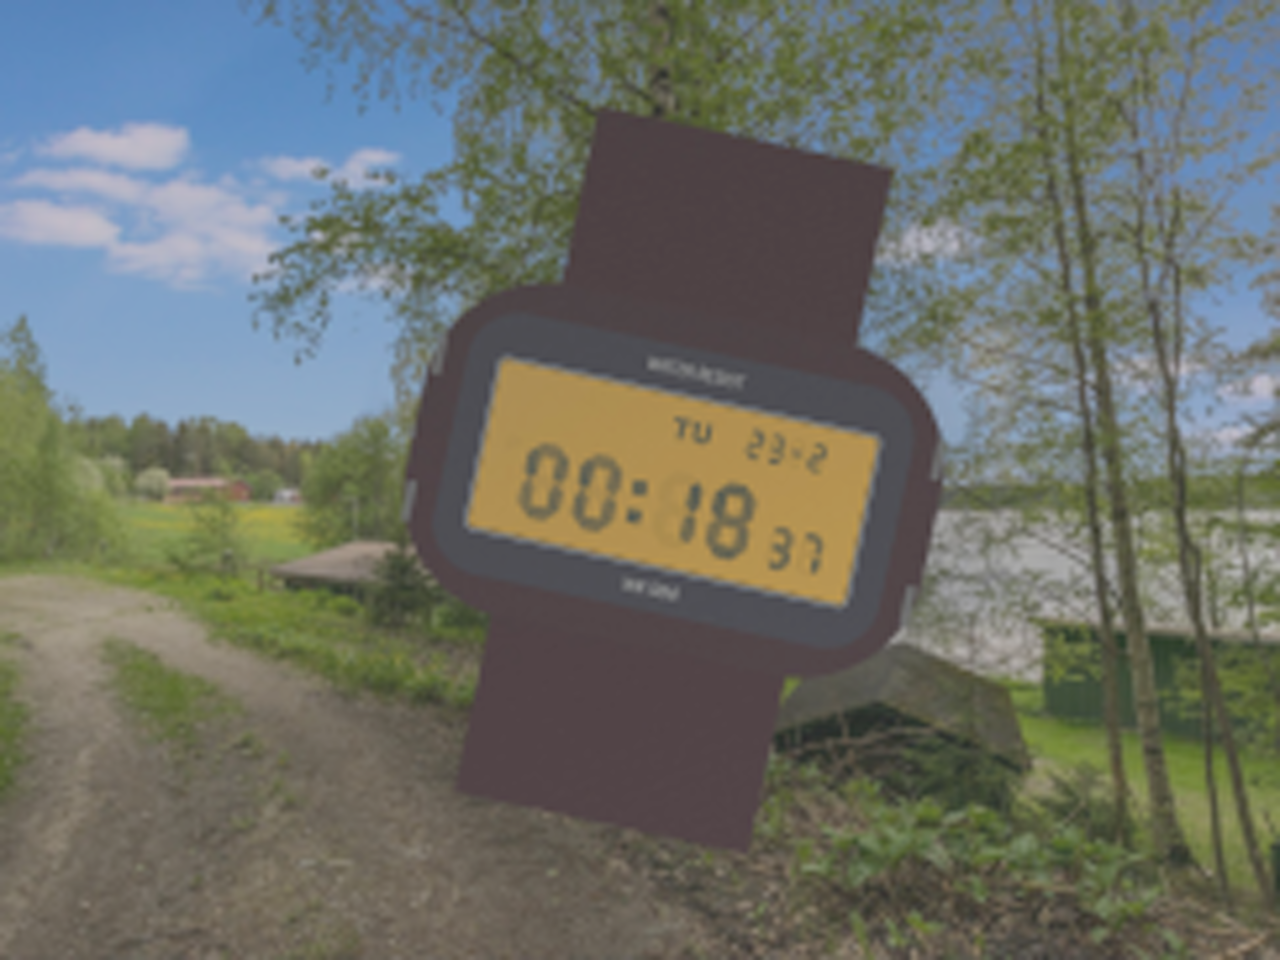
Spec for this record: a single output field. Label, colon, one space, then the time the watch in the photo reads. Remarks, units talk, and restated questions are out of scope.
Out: 0:18:37
